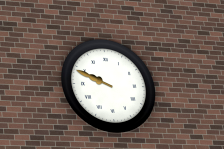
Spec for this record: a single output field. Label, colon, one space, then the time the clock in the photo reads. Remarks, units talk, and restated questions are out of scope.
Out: 9:49
